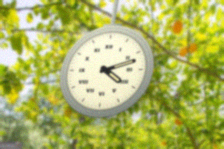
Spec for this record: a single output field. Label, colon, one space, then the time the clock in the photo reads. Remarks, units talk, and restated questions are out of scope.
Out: 4:12
